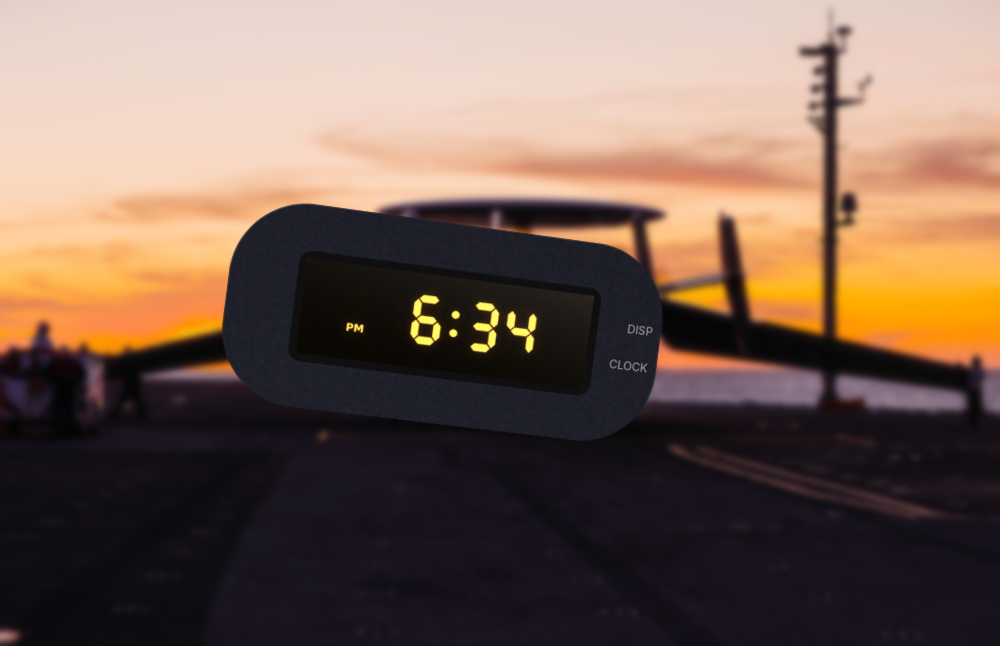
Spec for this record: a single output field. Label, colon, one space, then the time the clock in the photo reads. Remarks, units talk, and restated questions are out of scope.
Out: 6:34
